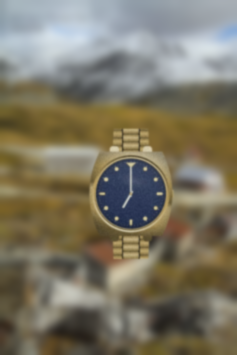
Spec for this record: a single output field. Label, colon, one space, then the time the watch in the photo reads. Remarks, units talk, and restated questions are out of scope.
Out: 7:00
